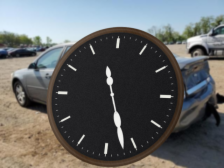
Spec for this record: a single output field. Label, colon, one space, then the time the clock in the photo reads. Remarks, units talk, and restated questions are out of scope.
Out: 11:27
